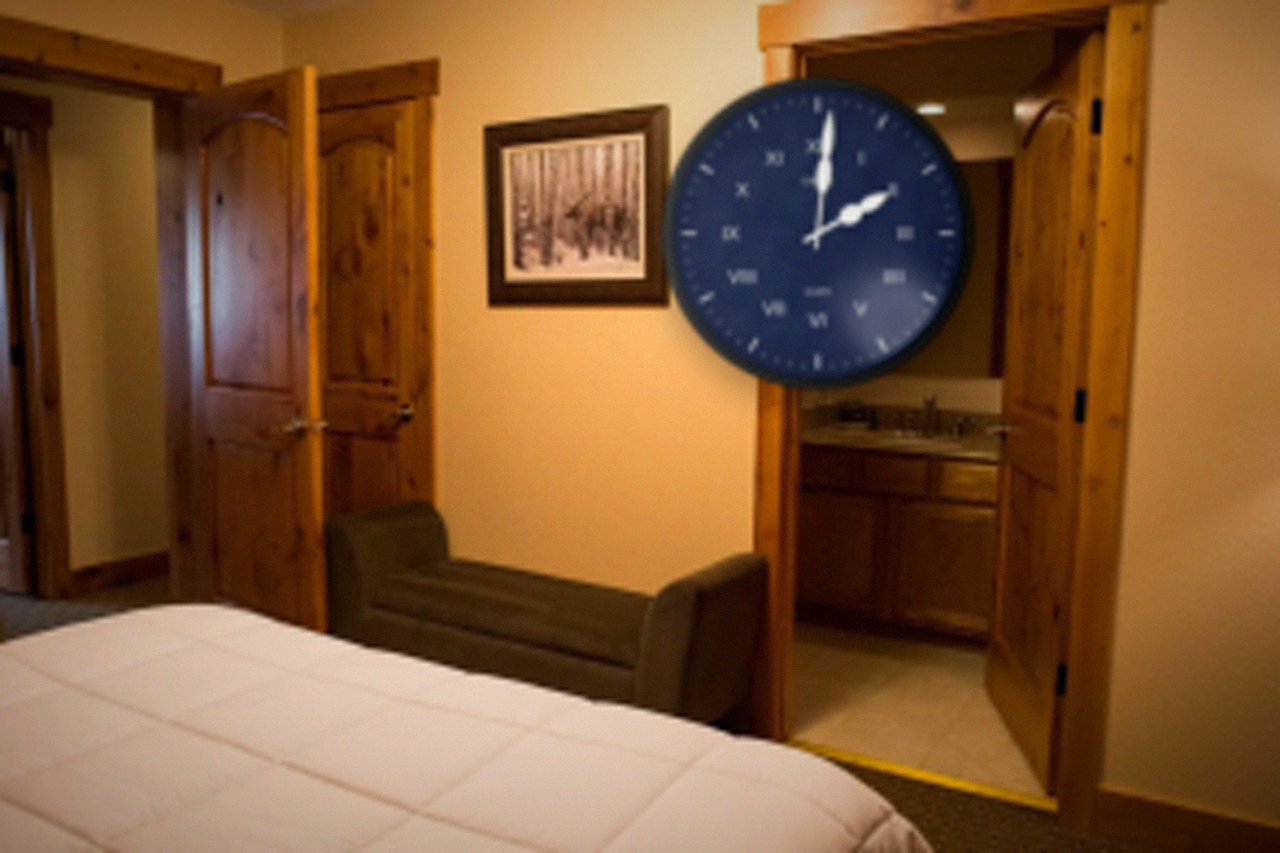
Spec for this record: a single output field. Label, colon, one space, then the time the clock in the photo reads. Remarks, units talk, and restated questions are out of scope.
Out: 2:01
